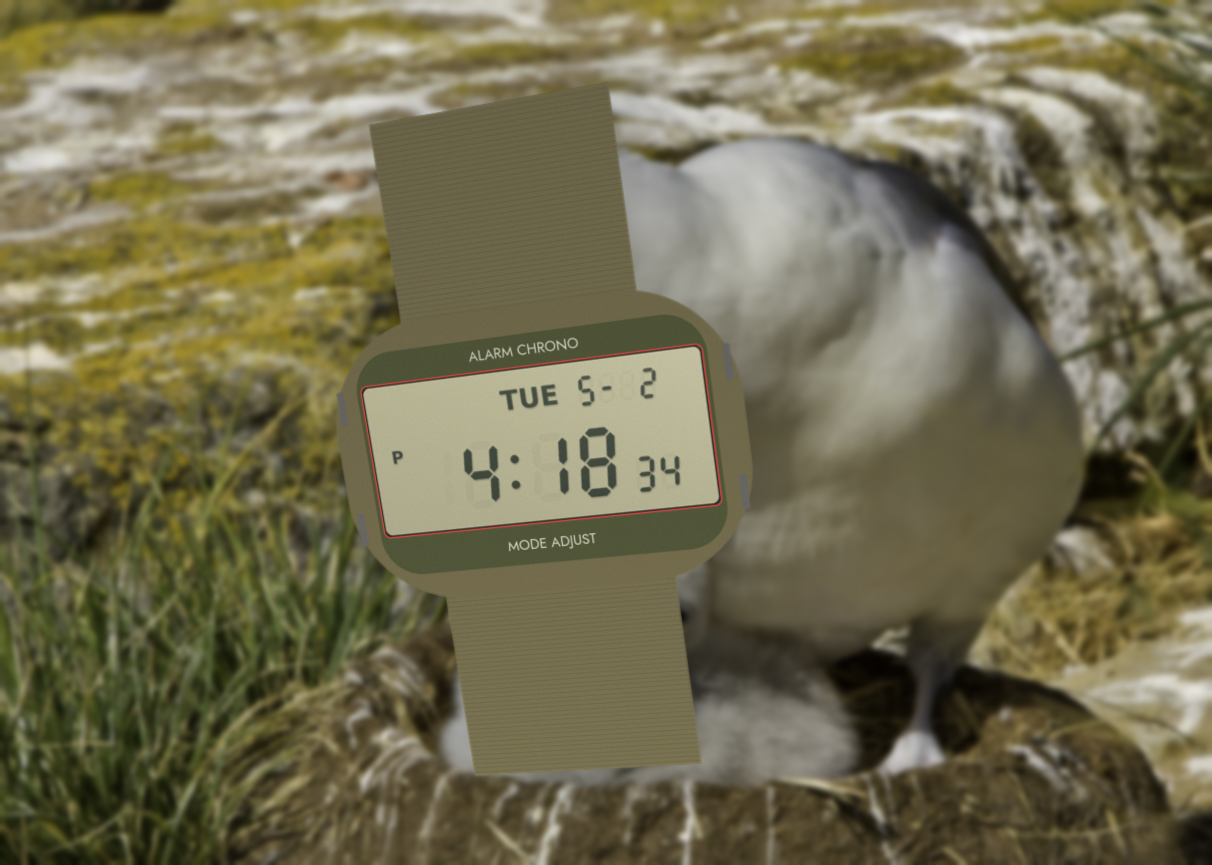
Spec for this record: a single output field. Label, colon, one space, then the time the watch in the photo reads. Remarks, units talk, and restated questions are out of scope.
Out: 4:18:34
